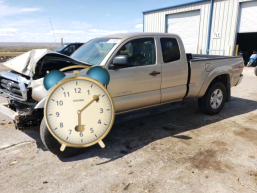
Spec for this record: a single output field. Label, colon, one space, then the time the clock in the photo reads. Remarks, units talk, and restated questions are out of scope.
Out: 6:09
